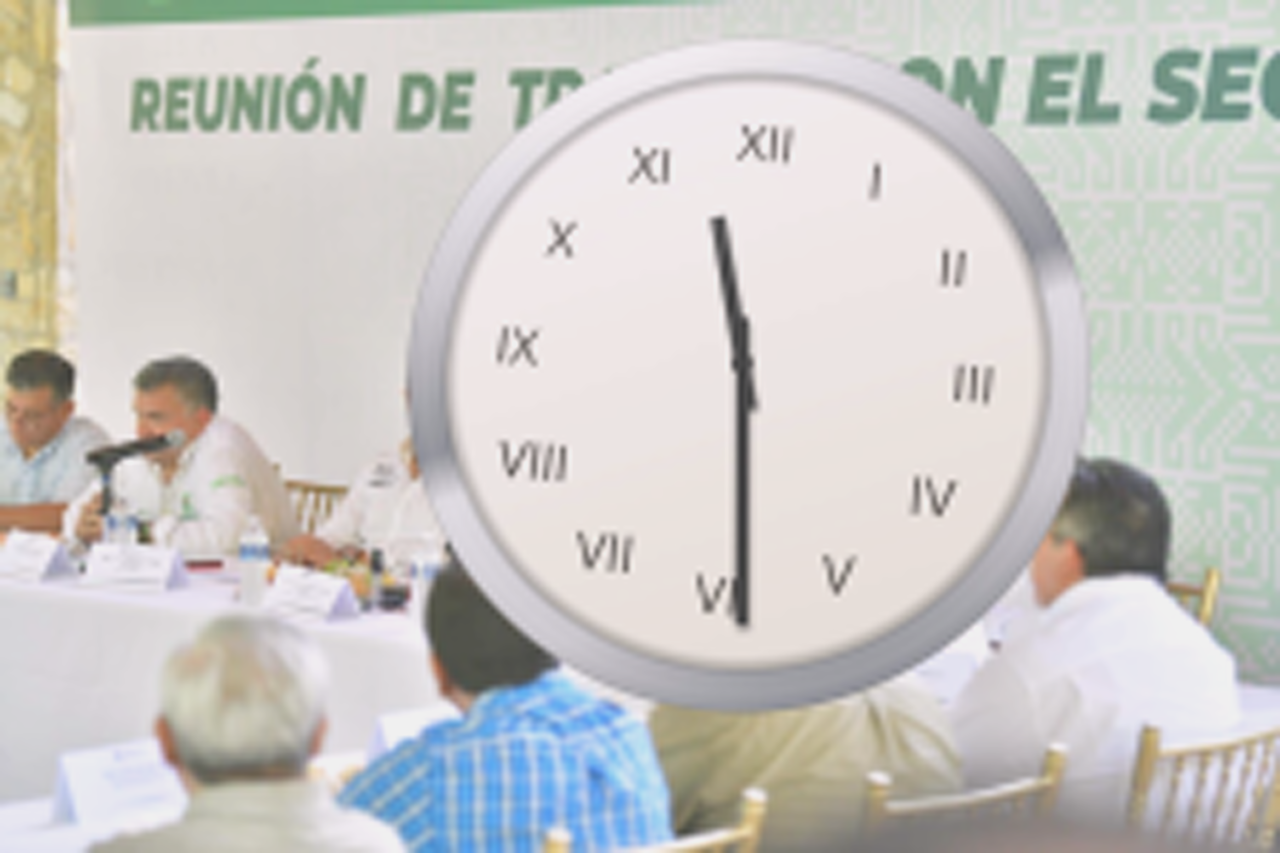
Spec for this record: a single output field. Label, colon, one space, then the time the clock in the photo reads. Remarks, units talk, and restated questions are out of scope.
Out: 11:29
